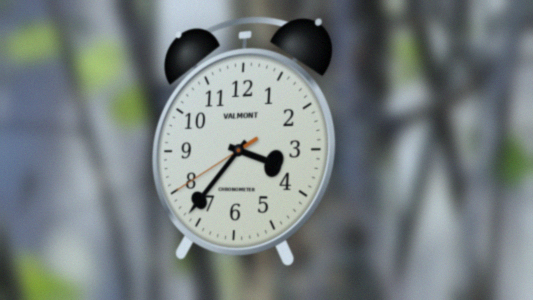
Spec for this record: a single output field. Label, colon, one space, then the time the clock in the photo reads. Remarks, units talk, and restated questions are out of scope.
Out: 3:36:40
